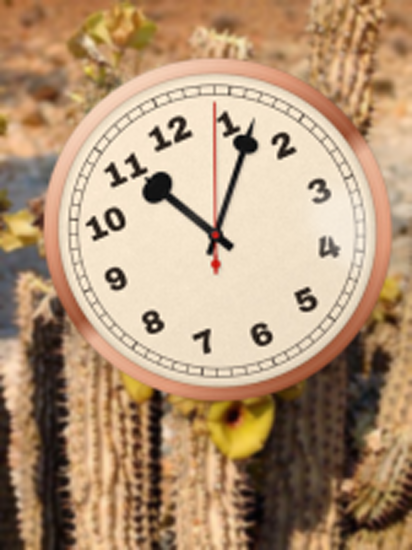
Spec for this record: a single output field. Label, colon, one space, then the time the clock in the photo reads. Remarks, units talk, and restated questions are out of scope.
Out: 11:07:04
